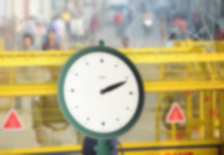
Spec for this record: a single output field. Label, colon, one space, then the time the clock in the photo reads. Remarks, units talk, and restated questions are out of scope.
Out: 2:11
